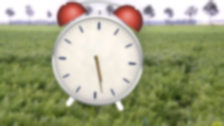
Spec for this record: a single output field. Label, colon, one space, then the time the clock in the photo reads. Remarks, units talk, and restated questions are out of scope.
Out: 5:28
